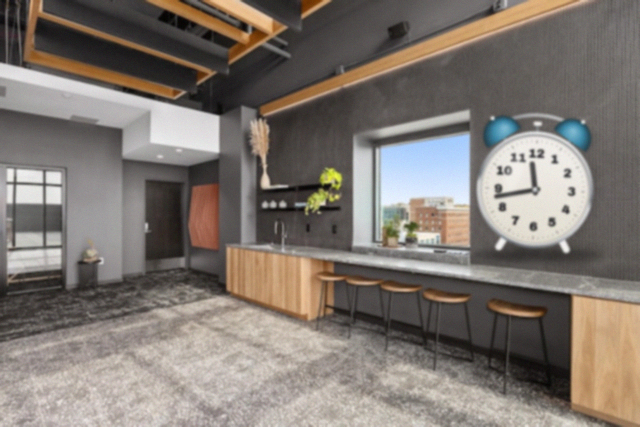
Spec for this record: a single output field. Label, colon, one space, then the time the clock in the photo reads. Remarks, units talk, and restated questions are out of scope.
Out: 11:43
